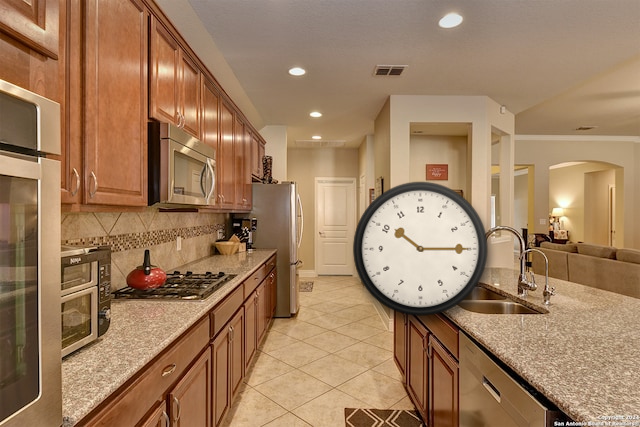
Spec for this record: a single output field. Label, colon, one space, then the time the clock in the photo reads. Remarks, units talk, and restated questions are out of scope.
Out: 10:15
